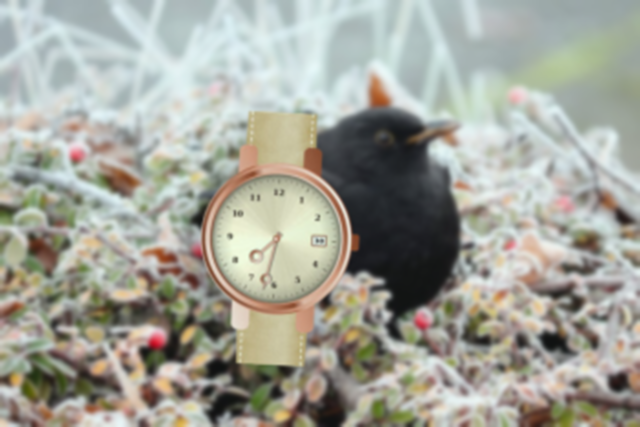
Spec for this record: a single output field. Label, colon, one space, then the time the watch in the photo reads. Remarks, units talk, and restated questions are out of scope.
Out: 7:32
